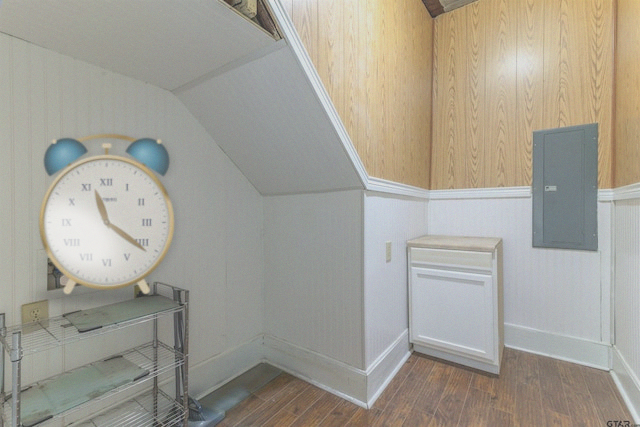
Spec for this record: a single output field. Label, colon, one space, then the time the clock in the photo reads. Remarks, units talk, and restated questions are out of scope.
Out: 11:21
